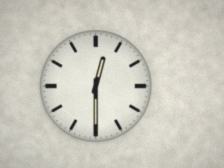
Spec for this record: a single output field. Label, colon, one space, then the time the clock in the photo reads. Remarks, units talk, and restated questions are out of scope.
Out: 12:30
